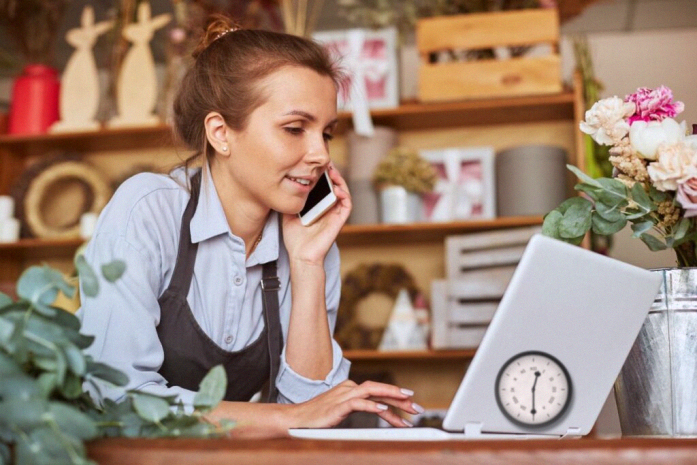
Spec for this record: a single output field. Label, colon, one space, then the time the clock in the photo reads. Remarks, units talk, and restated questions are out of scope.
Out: 12:30
